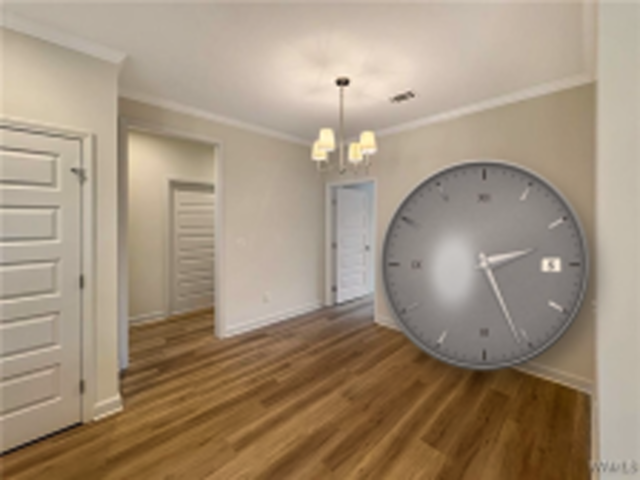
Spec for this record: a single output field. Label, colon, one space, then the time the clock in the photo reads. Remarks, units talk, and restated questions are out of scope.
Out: 2:26
